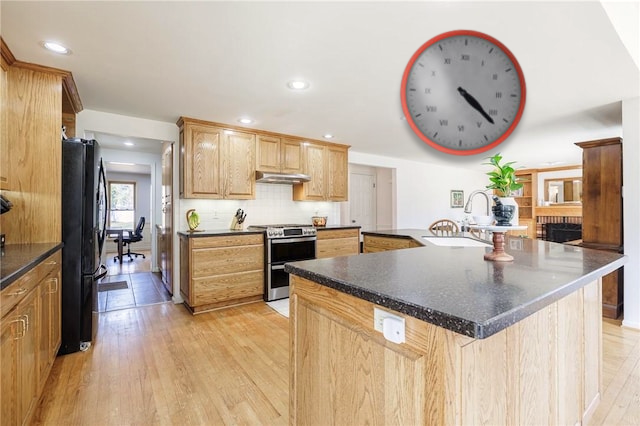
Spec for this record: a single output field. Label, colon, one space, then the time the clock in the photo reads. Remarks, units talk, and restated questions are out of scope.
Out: 4:22
